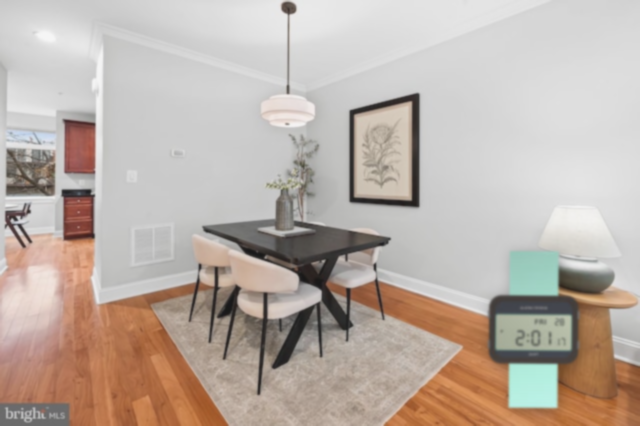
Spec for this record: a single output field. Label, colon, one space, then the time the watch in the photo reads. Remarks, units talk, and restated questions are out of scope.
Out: 2:01
